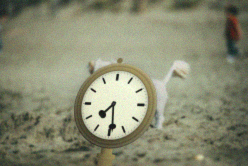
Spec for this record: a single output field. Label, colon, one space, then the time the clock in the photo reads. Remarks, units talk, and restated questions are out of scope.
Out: 7:29
